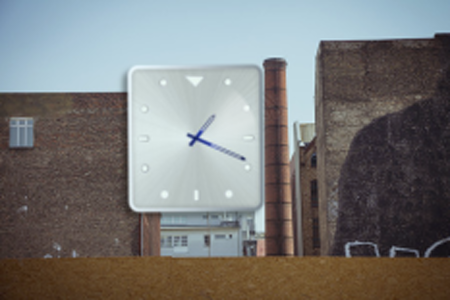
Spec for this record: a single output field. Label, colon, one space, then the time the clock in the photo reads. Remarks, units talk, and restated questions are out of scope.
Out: 1:19
